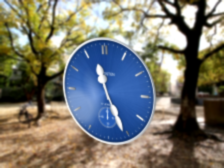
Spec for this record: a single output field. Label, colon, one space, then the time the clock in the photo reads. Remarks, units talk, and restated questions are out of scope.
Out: 11:26
